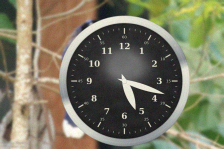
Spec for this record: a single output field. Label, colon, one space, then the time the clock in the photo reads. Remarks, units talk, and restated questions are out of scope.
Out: 5:18
